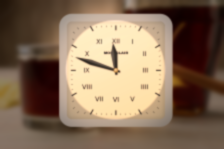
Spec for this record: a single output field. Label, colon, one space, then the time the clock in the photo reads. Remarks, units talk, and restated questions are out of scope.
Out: 11:48
